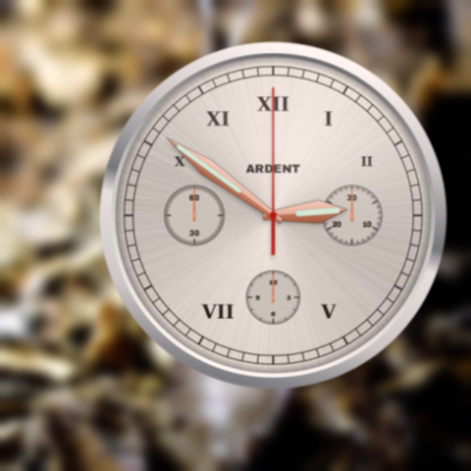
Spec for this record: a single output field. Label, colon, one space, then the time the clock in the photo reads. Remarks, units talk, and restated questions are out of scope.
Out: 2:51
